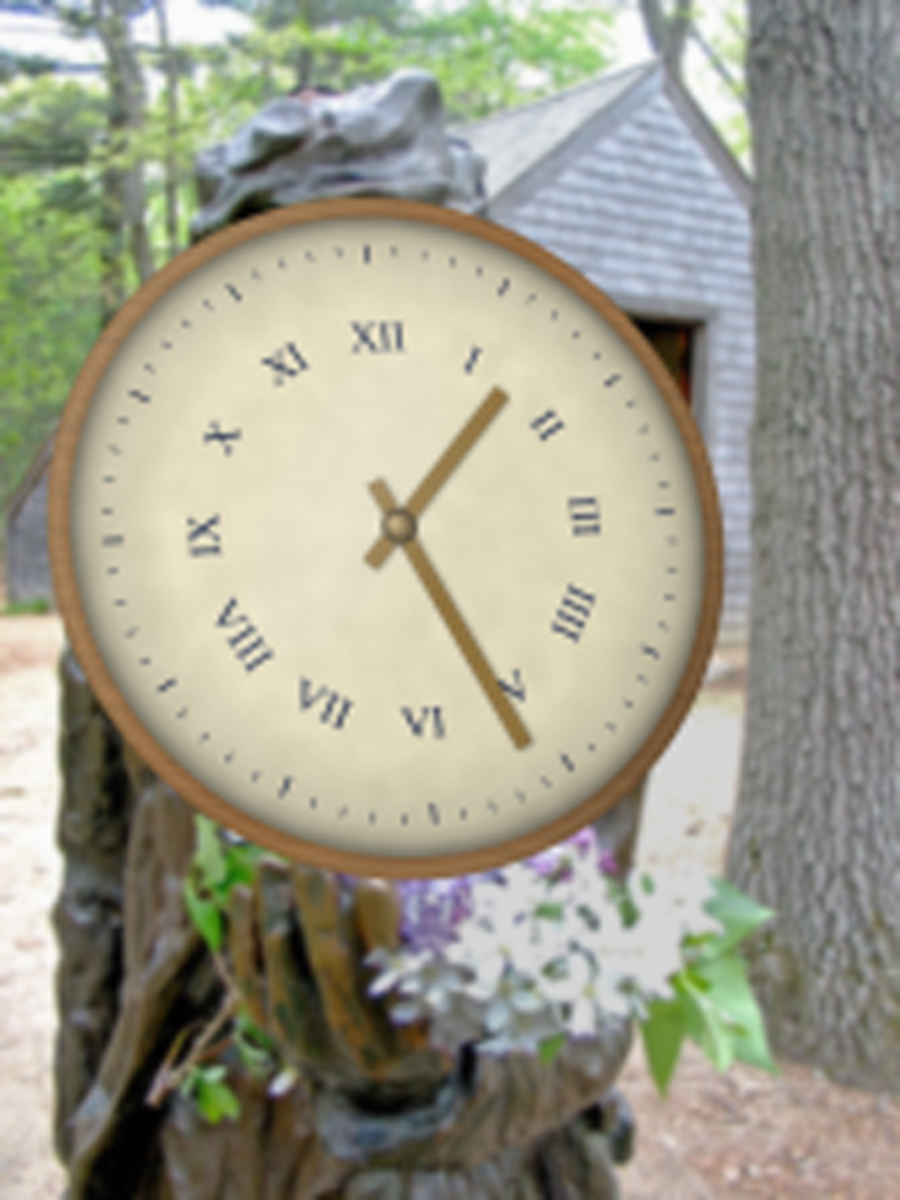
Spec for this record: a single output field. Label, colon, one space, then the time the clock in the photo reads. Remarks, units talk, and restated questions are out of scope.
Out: 1:26
